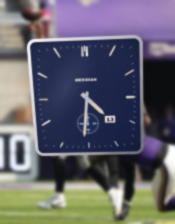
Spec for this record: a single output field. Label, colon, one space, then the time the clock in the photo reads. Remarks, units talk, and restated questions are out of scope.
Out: 4:31
